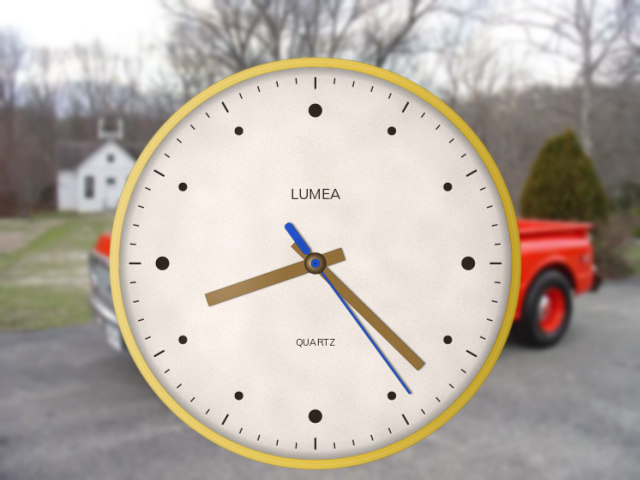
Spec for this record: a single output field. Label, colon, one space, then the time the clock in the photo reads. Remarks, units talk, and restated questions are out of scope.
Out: 8:22:24
